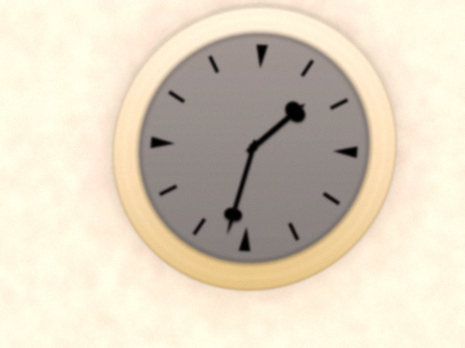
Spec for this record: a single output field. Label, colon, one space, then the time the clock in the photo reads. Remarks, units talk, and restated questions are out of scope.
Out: 1:32
